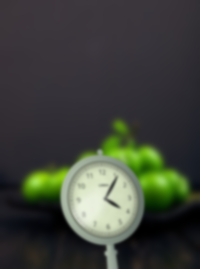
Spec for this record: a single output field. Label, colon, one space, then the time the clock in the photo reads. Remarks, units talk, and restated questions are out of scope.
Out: 4:06
